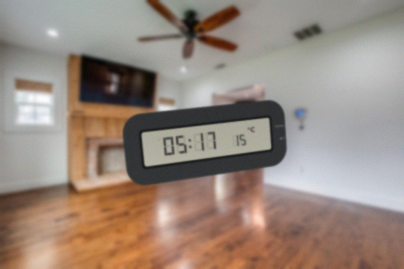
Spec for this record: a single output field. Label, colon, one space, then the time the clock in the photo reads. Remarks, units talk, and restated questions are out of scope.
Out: 5:17
